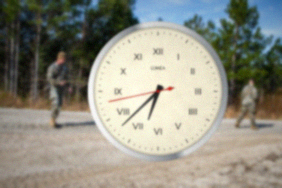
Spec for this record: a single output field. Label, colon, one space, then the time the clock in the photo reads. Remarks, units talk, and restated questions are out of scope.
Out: 6:37:43
